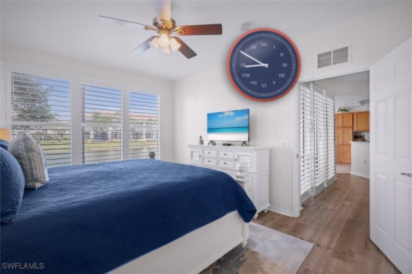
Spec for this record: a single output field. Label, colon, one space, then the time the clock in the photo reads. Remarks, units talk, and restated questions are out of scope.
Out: 8:50
